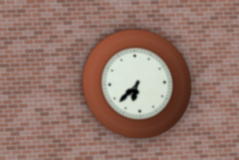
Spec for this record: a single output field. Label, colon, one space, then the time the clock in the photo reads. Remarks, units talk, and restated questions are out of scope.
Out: 6:38
